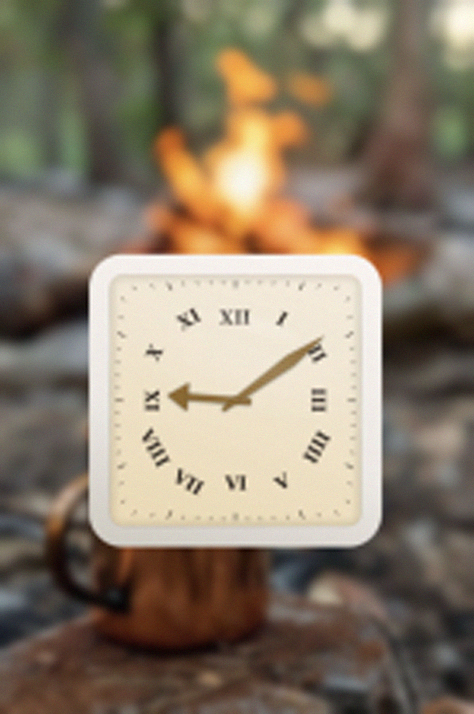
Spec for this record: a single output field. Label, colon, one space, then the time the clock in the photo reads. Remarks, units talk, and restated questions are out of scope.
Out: 9:09
